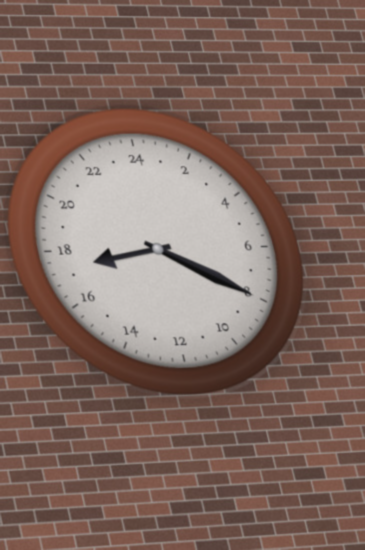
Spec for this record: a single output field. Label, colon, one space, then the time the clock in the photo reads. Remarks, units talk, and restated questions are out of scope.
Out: 17:20
